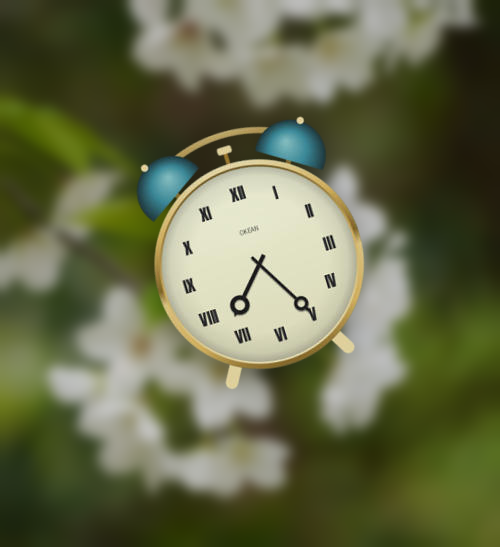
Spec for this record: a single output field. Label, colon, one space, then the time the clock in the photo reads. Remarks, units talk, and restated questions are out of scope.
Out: 7:25
